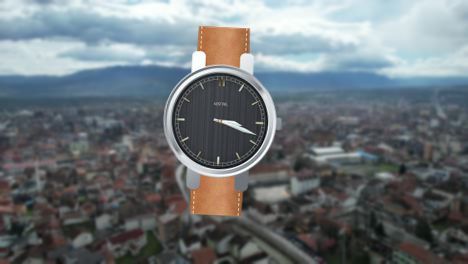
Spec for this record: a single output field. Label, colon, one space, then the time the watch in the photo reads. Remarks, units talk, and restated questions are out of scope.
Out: 3:18
